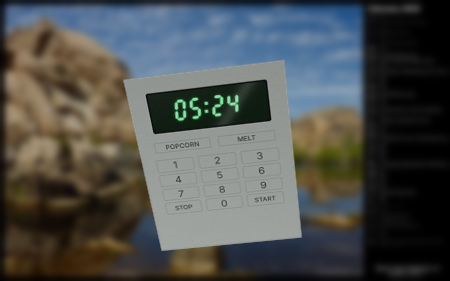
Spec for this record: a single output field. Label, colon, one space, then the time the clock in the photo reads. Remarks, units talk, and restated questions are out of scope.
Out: 5:24
